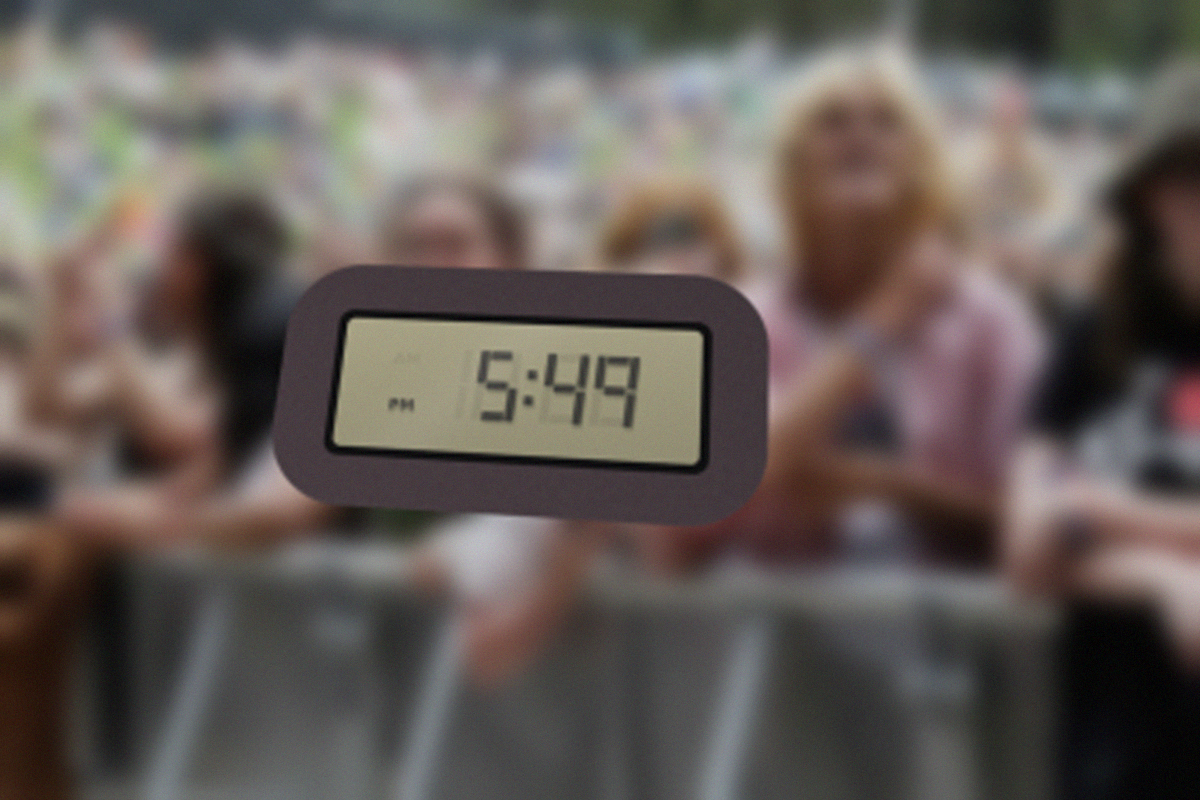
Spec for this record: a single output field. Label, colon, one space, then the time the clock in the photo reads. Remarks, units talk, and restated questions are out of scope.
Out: 5:49
